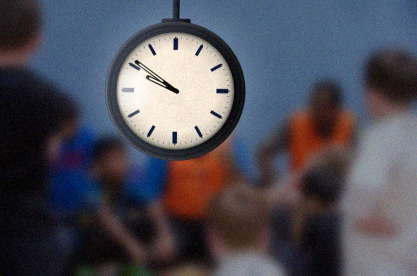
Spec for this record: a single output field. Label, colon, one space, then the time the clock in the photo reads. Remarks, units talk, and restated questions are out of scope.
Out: 9:51
